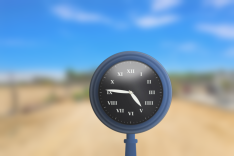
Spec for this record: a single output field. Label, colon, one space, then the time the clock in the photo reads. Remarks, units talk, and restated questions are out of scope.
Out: 4:46
